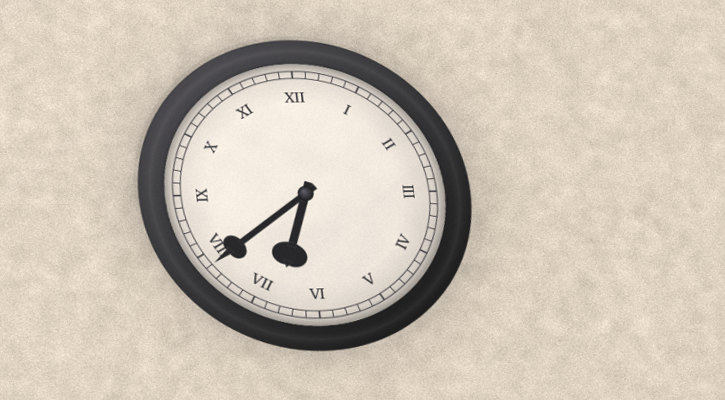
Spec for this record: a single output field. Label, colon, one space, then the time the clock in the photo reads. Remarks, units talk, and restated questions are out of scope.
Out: 6:39
